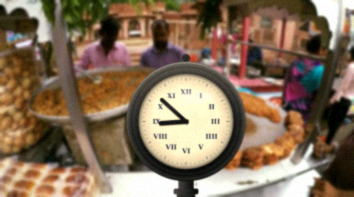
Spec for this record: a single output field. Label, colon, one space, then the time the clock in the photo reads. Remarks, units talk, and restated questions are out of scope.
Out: 8:52
